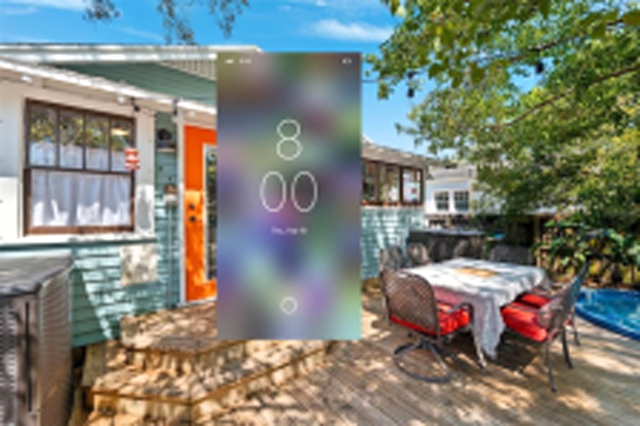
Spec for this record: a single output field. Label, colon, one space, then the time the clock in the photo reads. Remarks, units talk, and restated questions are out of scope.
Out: 8:00
